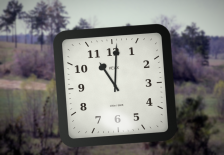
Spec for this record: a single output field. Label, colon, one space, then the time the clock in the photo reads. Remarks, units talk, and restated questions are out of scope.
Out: 11:01
